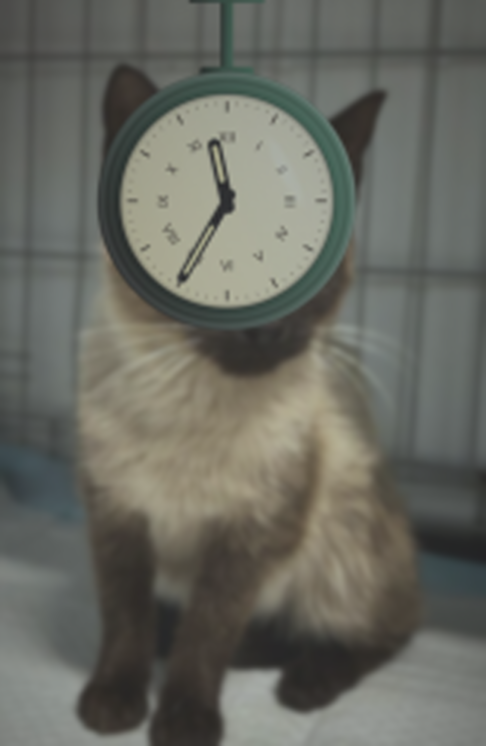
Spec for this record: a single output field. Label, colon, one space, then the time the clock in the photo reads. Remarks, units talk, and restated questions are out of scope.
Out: 11:35
